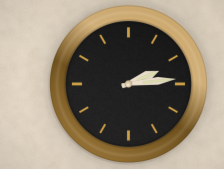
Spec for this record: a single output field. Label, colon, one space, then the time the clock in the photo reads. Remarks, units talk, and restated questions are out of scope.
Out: 2:14
